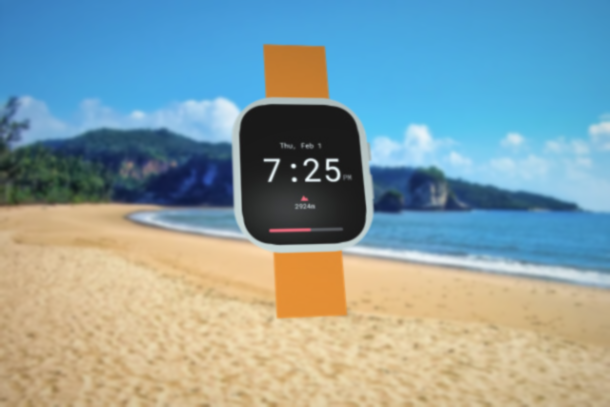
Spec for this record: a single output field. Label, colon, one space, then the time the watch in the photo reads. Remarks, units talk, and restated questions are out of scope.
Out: 7:25
